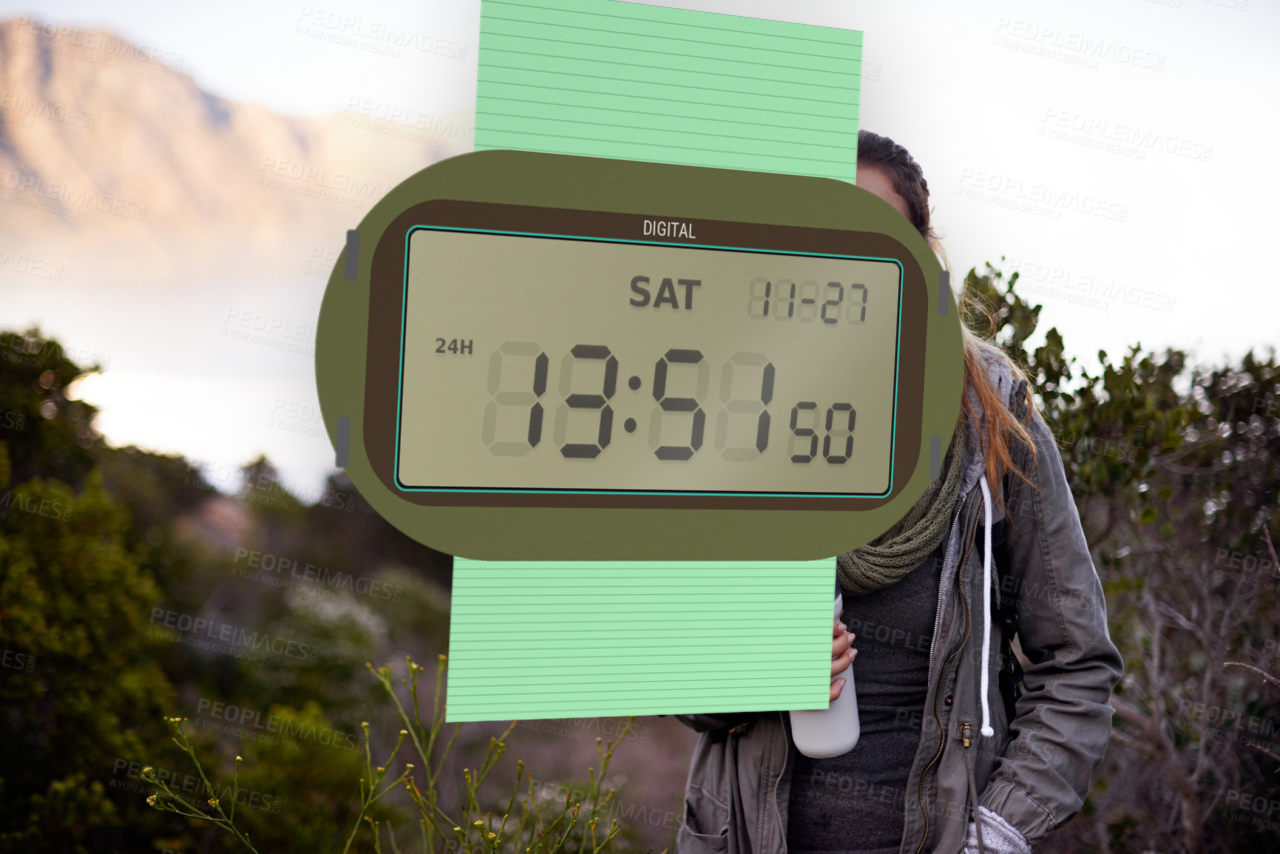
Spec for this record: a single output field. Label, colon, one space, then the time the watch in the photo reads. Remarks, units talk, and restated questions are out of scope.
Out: 13:51:50
